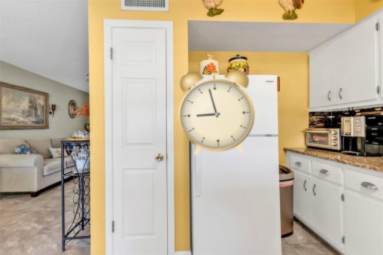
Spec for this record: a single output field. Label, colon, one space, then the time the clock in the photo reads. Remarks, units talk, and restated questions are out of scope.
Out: 8:58
